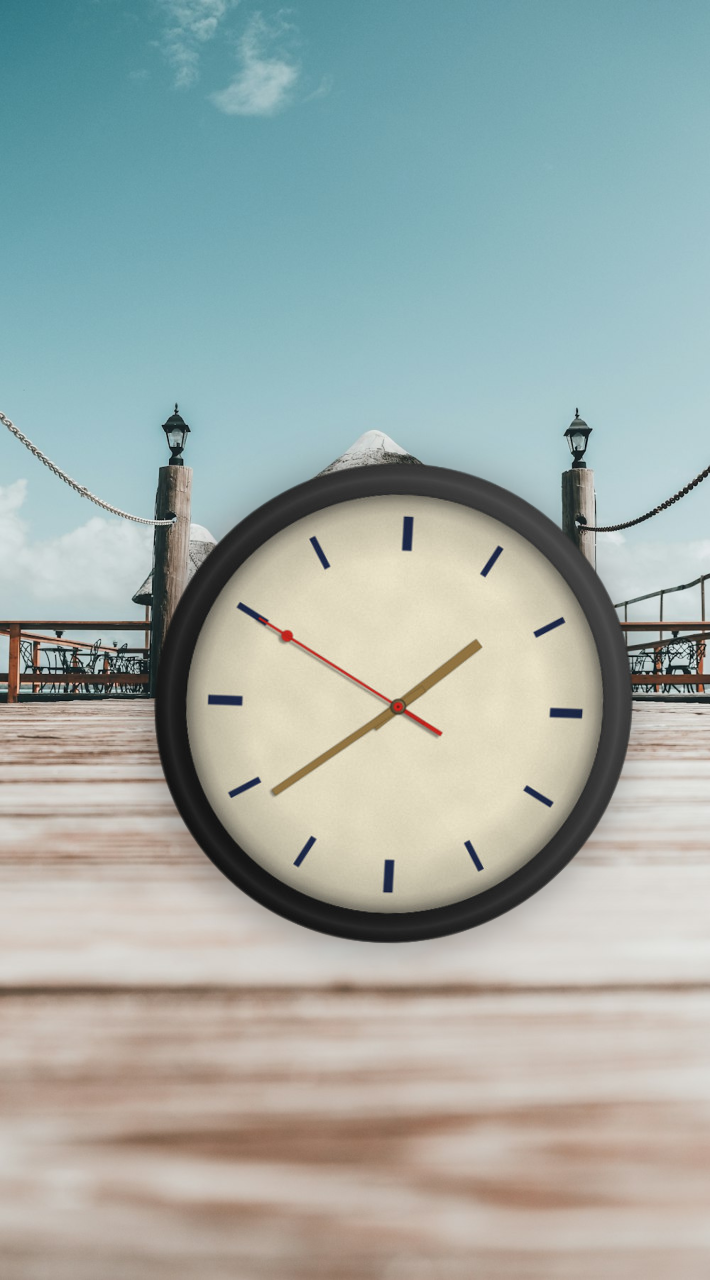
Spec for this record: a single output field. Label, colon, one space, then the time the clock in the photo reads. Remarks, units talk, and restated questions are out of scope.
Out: 1:38:50
